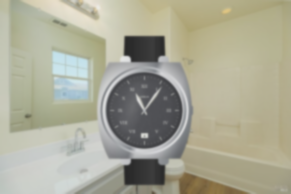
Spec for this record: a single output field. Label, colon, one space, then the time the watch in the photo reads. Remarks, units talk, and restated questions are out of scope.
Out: 11:06
